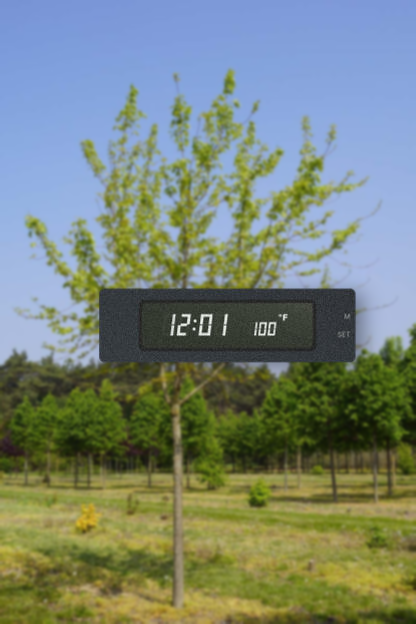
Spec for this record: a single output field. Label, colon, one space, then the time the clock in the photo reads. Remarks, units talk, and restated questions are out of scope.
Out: 12:01
